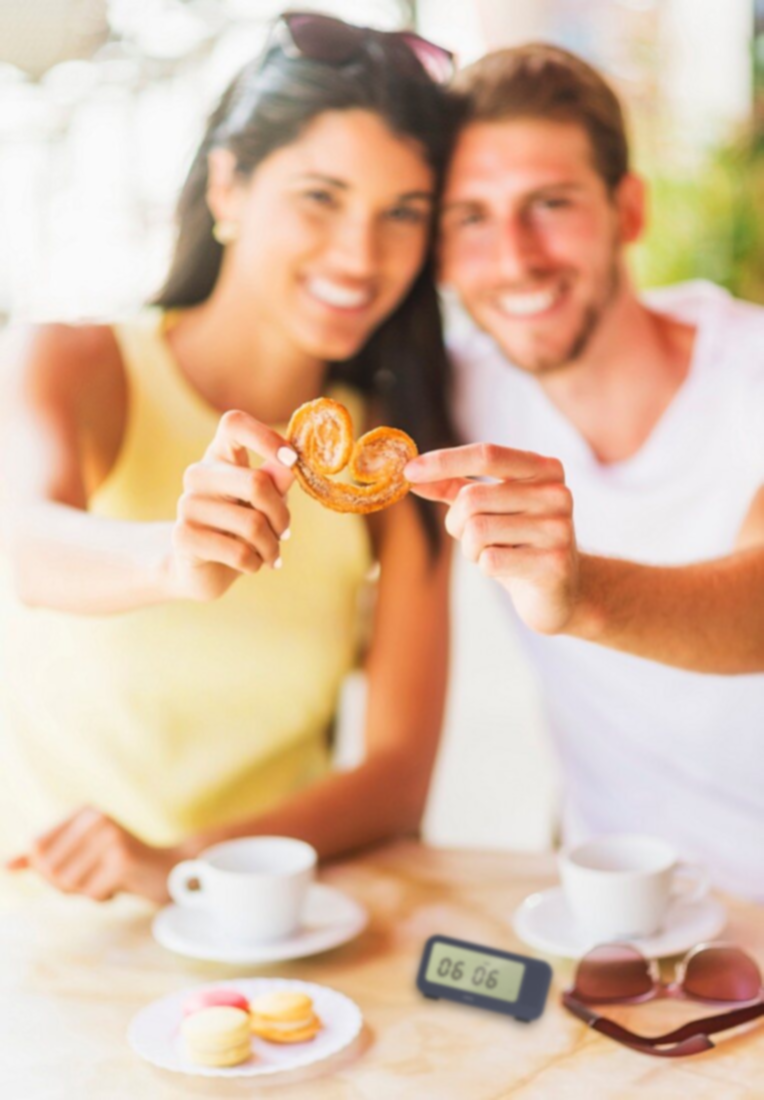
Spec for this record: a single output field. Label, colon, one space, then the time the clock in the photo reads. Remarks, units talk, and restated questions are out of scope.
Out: 6:06
